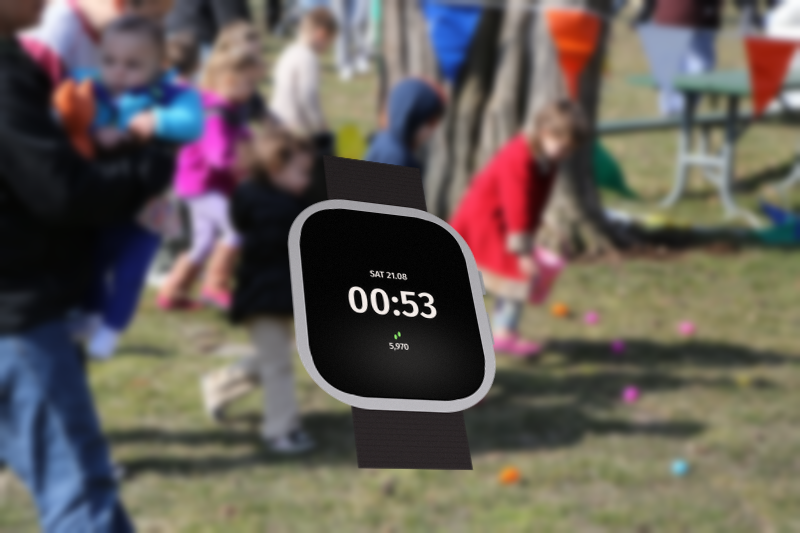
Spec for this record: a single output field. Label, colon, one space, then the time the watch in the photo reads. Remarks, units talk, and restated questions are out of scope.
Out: 0:53
